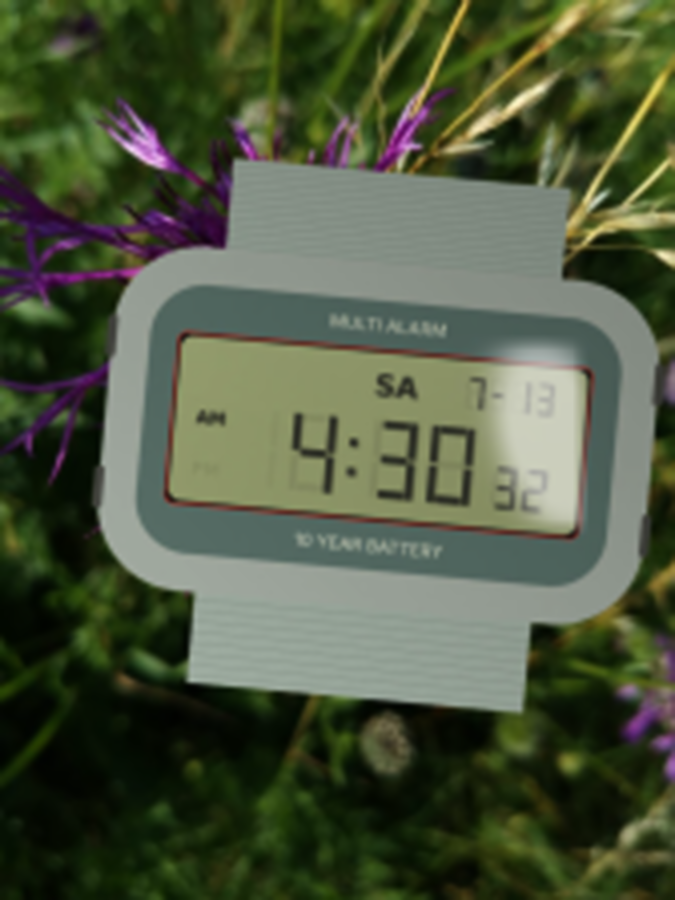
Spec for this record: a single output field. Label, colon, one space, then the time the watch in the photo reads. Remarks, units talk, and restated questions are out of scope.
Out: 4:30:32
